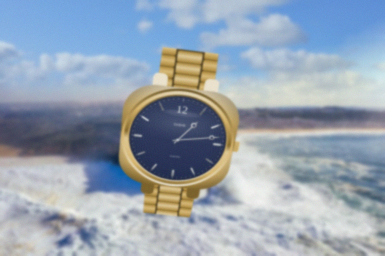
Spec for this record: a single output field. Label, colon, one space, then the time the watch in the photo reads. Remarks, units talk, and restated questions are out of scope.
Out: 1:13
